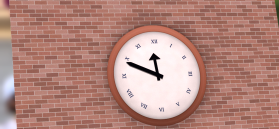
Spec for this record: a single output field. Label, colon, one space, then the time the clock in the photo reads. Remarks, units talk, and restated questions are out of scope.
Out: 11:49
